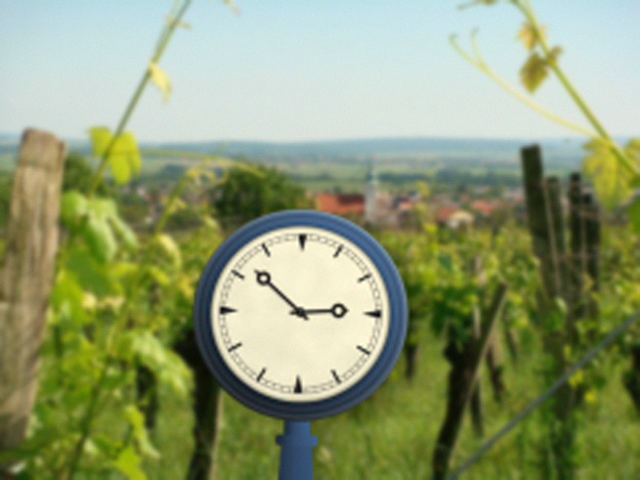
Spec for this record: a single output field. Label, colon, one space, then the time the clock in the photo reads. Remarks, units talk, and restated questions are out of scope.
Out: 2:52
